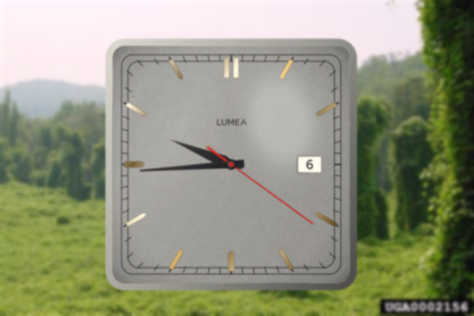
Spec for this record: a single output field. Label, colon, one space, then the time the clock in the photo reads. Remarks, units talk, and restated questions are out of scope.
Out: 9:44:21
